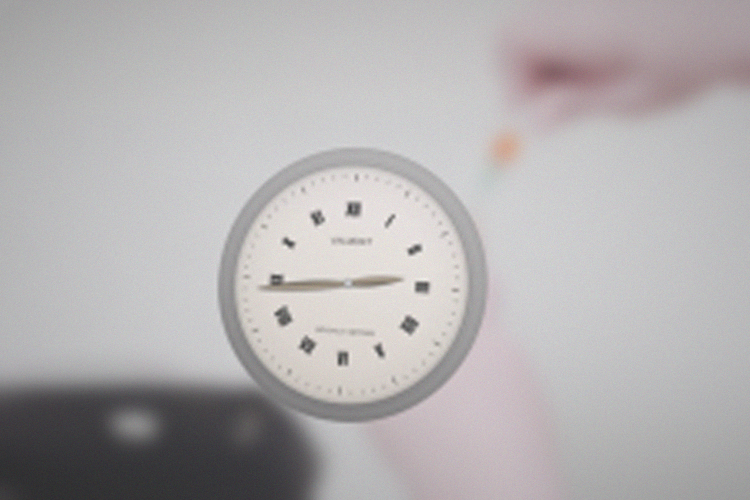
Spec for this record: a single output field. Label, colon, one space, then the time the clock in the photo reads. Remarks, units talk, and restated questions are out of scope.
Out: 2:44
